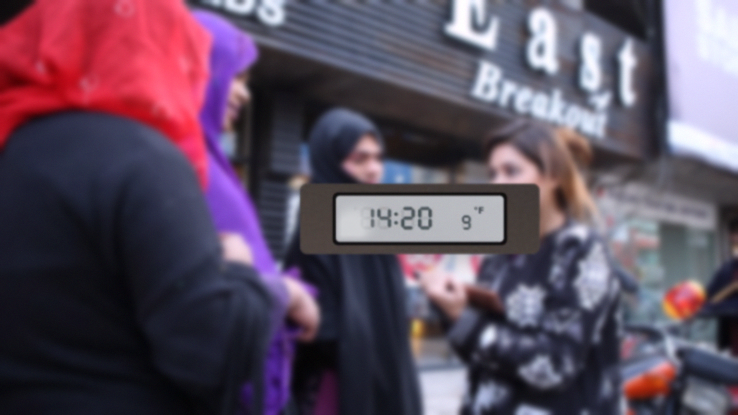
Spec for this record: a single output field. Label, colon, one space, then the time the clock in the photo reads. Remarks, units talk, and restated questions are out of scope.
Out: 14:20
